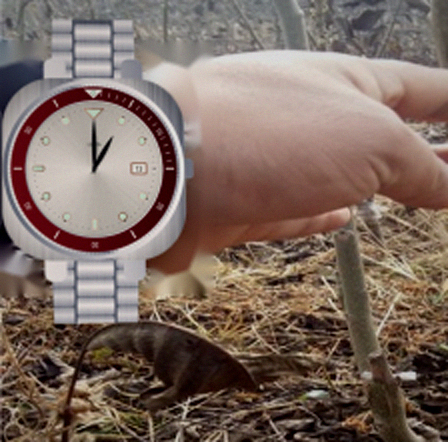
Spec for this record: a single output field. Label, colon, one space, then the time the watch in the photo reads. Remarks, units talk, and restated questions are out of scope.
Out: 1:00
